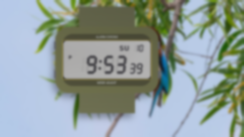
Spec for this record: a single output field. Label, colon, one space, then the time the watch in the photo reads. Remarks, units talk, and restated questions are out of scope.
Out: 9:53
